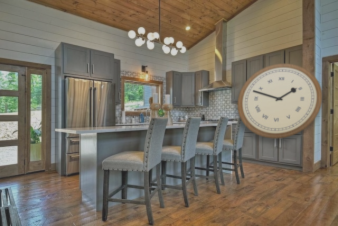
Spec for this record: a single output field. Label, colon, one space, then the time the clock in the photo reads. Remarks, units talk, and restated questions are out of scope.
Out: 1:48
